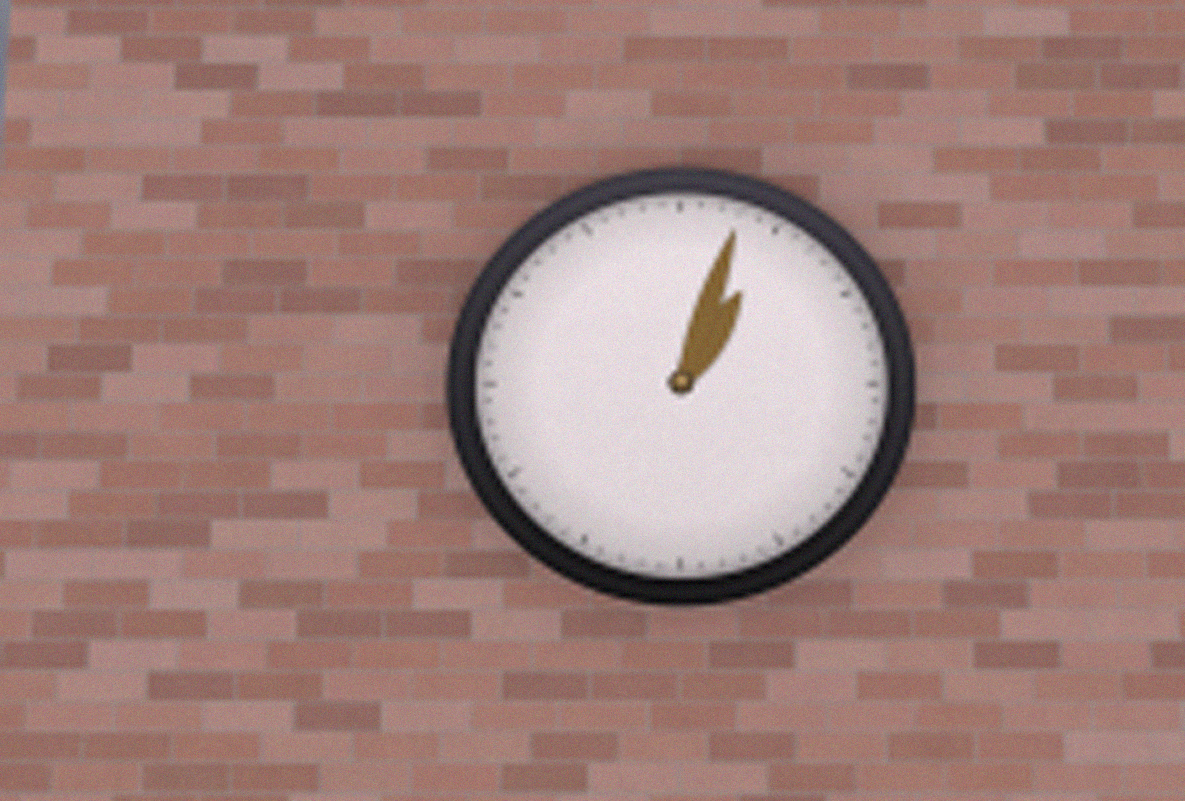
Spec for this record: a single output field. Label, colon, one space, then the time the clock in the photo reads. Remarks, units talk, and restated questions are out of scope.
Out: 1:03
